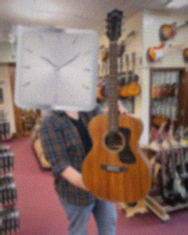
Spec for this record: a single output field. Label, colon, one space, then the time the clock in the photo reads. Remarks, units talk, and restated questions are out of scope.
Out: 10:09
